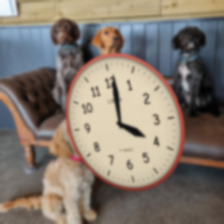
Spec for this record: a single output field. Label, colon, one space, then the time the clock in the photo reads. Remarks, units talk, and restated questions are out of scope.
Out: 4:01
